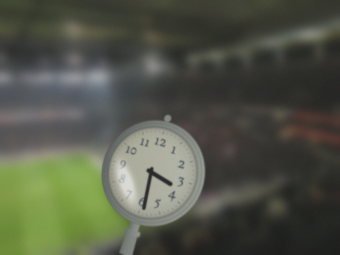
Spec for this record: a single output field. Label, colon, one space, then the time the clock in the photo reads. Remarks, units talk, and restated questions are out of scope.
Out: 3:29
